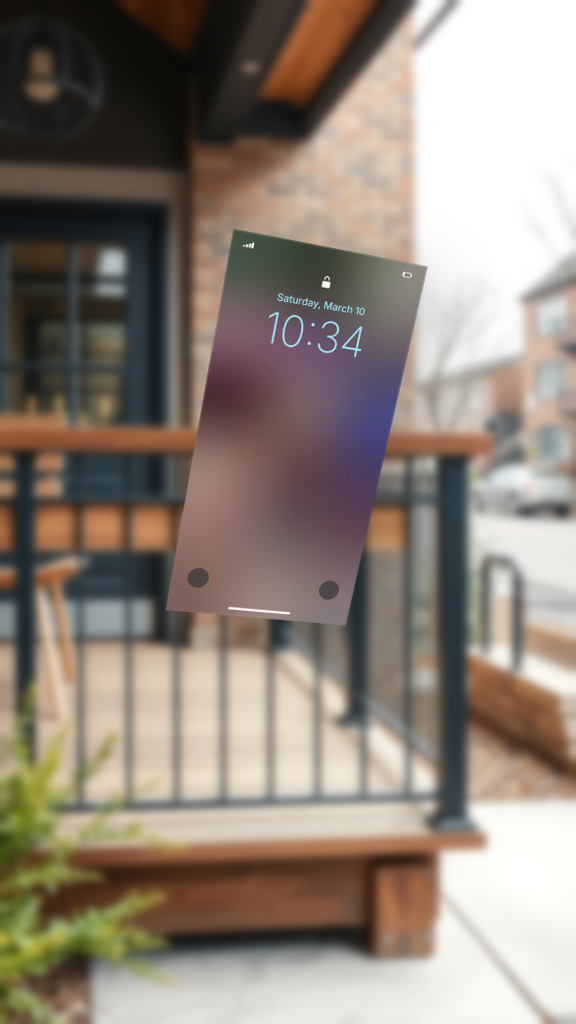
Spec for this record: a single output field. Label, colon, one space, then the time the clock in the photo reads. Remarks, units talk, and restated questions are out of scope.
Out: 10:34
